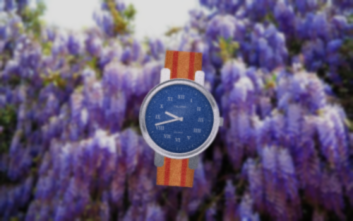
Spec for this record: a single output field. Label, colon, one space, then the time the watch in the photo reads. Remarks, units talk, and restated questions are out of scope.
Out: 9:42
